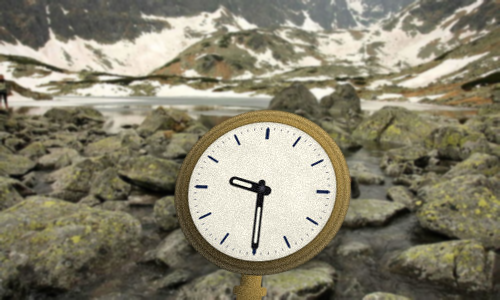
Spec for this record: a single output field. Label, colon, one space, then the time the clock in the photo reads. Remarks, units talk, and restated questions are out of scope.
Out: 9:30
